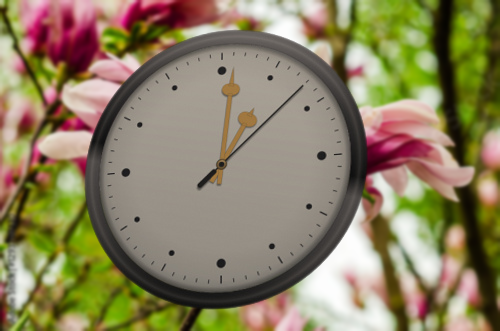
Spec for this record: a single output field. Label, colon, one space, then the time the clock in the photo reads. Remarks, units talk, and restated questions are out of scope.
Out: 1:01:08
